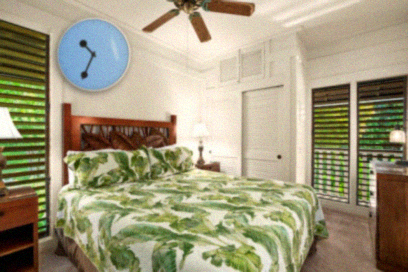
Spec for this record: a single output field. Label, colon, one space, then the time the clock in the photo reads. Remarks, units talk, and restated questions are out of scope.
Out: 10:34
